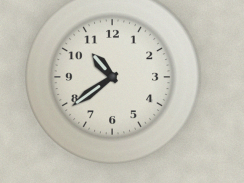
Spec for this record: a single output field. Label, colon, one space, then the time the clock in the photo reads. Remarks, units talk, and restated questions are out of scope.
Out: 10:39
